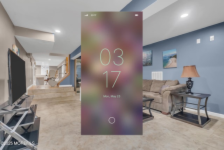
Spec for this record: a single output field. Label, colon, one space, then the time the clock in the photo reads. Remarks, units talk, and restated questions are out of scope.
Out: 3:17
